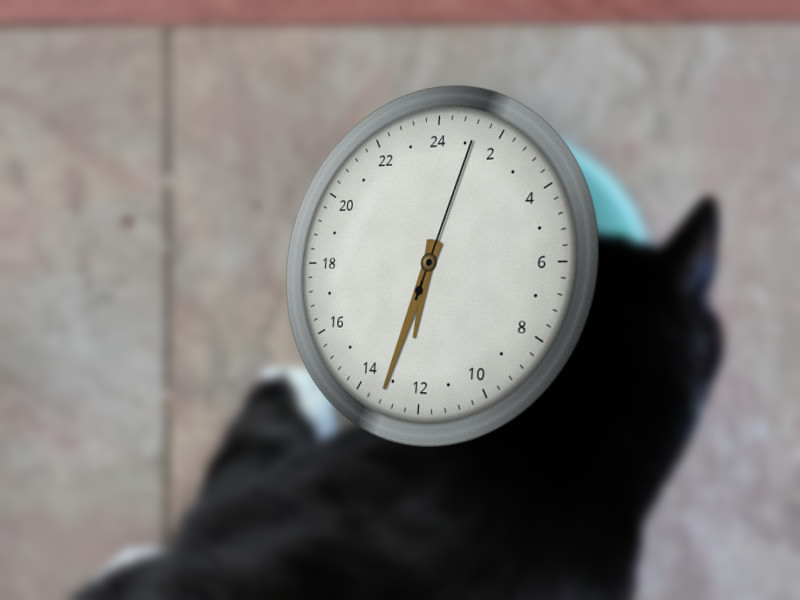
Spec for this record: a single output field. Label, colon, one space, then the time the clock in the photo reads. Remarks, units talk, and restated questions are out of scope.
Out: 12:33:03
